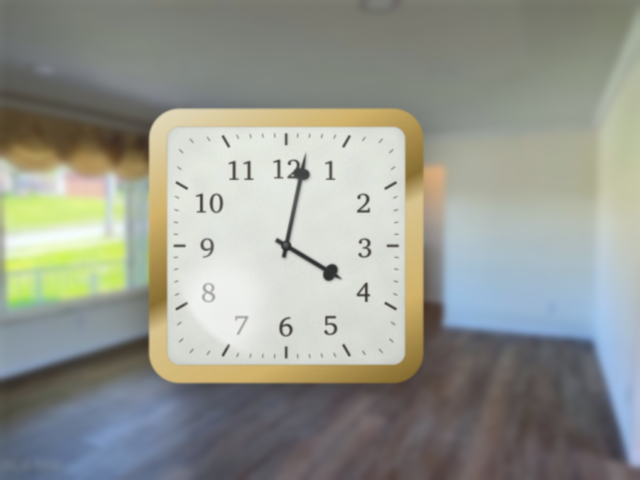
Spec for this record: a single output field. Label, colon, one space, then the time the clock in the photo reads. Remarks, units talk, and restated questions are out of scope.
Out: 4:02
